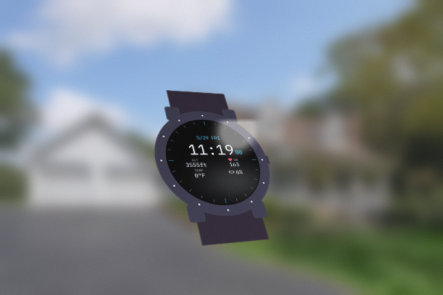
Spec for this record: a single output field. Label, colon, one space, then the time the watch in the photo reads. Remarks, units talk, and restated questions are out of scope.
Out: 11:19
